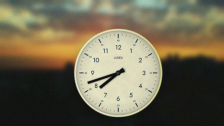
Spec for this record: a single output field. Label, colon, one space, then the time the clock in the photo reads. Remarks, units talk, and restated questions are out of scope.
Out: 7:42
